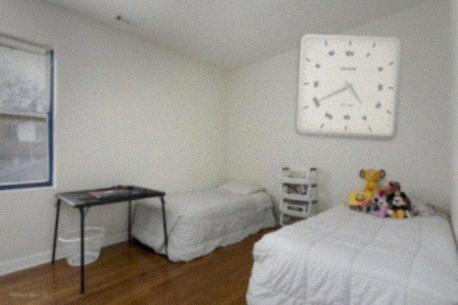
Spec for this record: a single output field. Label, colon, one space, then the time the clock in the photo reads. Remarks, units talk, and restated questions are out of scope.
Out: 4:40
